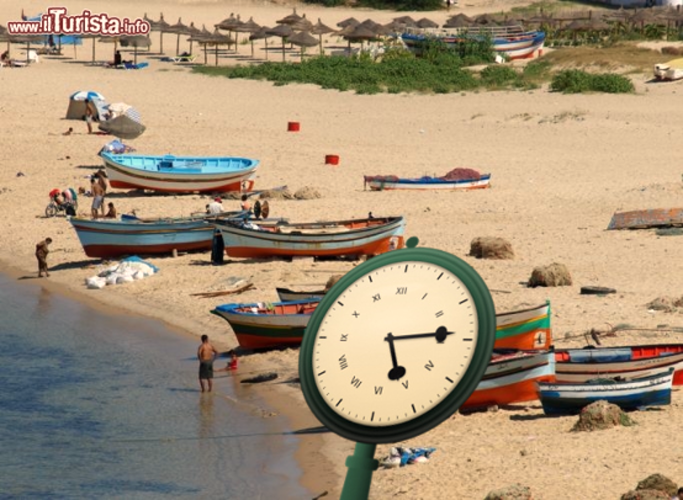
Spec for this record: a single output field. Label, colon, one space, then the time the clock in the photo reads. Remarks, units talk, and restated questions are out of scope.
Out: 5:14
